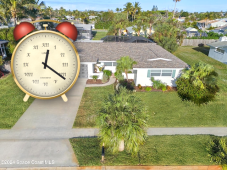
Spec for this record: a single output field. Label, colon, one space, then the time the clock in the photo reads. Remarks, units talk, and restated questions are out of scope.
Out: 12:21
